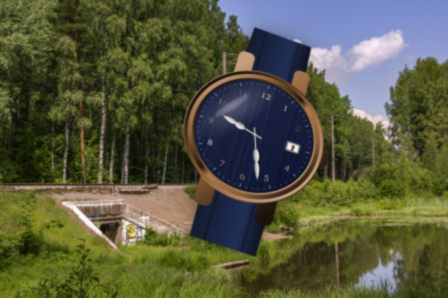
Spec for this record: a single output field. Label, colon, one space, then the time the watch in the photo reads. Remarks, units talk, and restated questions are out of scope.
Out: 9:27
